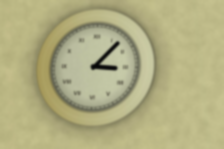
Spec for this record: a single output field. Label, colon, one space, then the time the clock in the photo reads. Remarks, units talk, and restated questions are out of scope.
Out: 3:07
